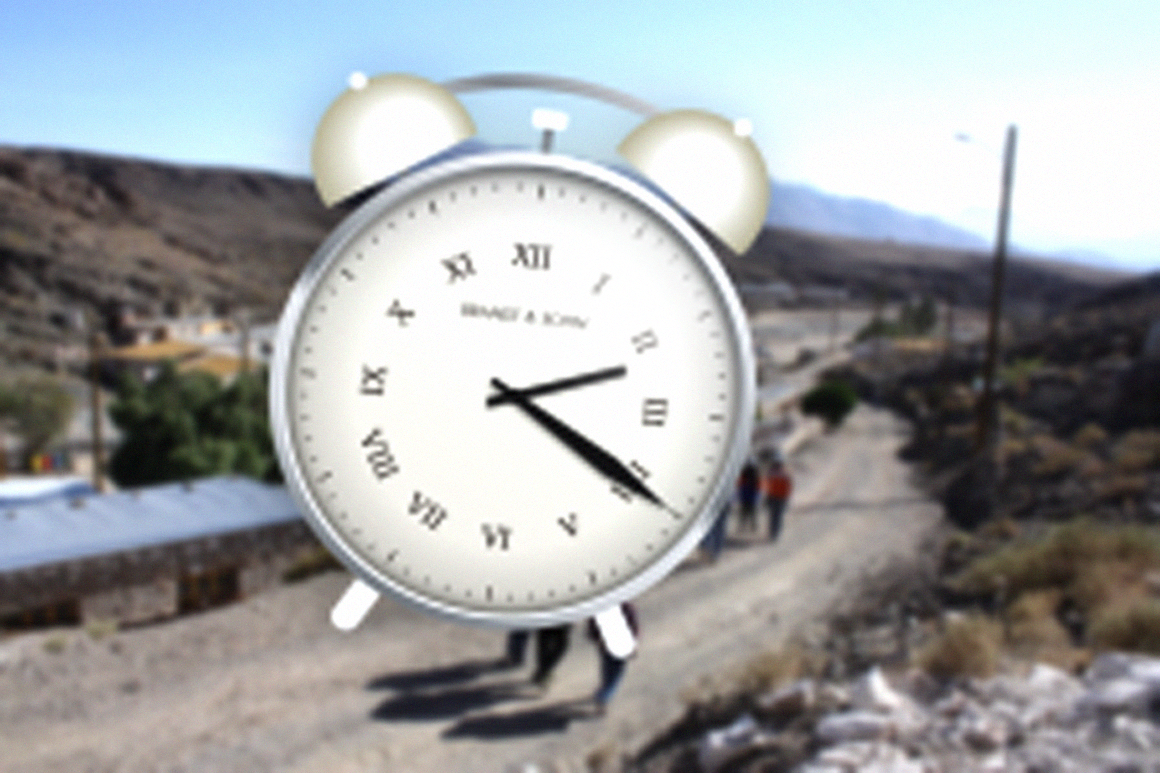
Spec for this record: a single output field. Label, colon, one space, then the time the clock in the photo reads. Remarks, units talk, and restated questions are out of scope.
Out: 2:20
